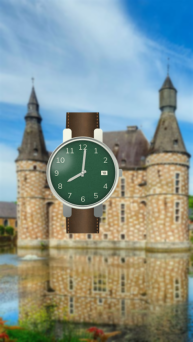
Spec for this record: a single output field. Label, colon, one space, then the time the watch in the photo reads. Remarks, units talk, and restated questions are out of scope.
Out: 8:01
